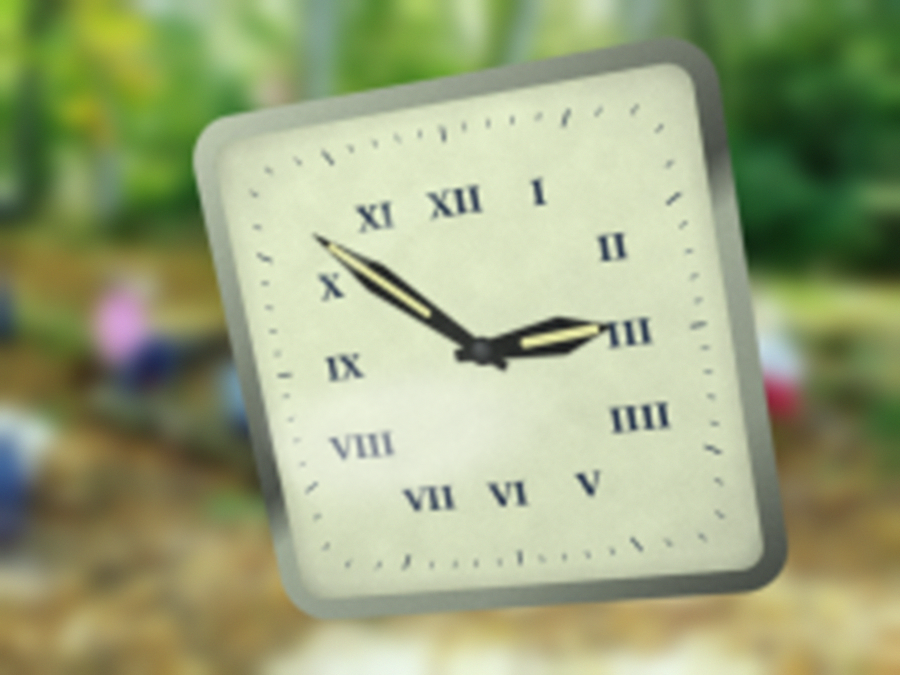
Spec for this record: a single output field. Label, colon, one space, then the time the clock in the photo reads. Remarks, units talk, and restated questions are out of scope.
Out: 2:52
